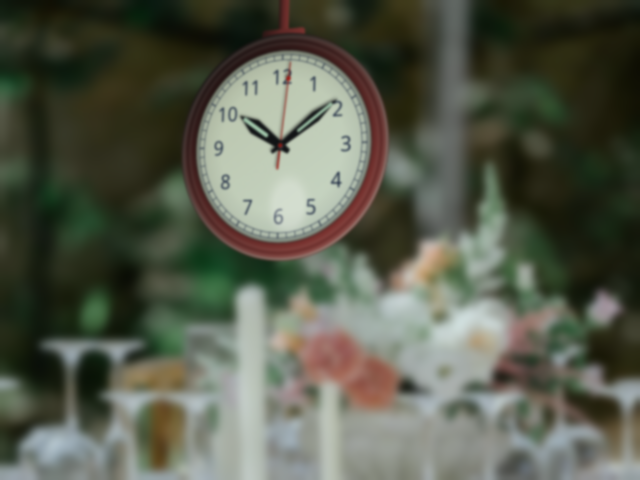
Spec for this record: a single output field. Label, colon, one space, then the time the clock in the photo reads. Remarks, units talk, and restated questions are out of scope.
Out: 10:09:01
